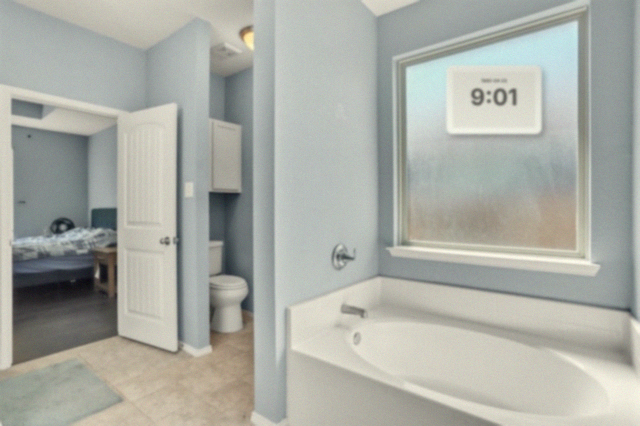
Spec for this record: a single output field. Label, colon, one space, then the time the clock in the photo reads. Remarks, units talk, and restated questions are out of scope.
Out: 9:01
